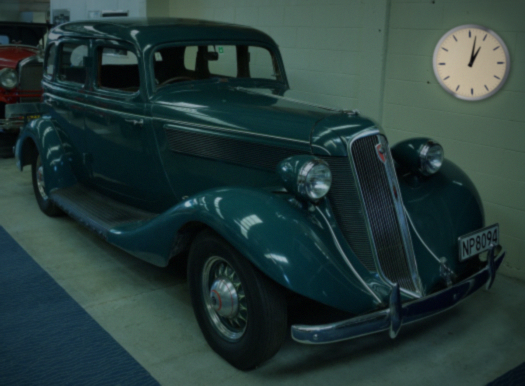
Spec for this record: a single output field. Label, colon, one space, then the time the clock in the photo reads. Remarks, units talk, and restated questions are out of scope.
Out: 1:02
